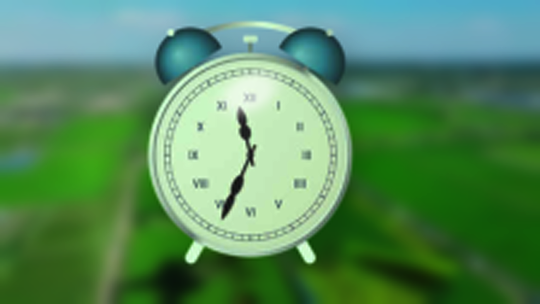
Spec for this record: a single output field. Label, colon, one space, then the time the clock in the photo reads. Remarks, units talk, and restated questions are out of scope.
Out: 11:34
